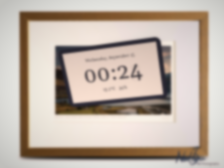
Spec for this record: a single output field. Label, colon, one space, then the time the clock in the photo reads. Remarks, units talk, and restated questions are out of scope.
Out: 0:24
